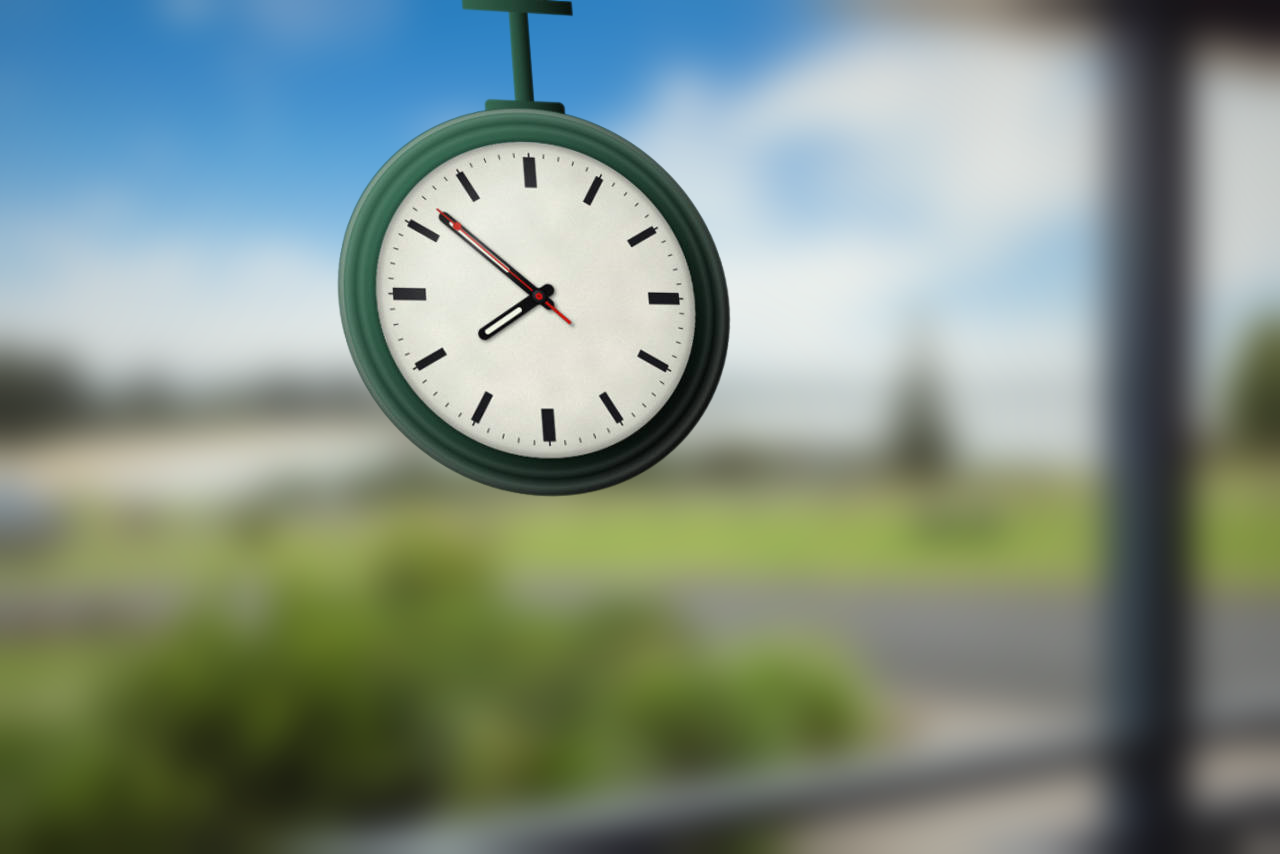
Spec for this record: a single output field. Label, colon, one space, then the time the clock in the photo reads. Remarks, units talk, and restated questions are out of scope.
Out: 7:51:52
